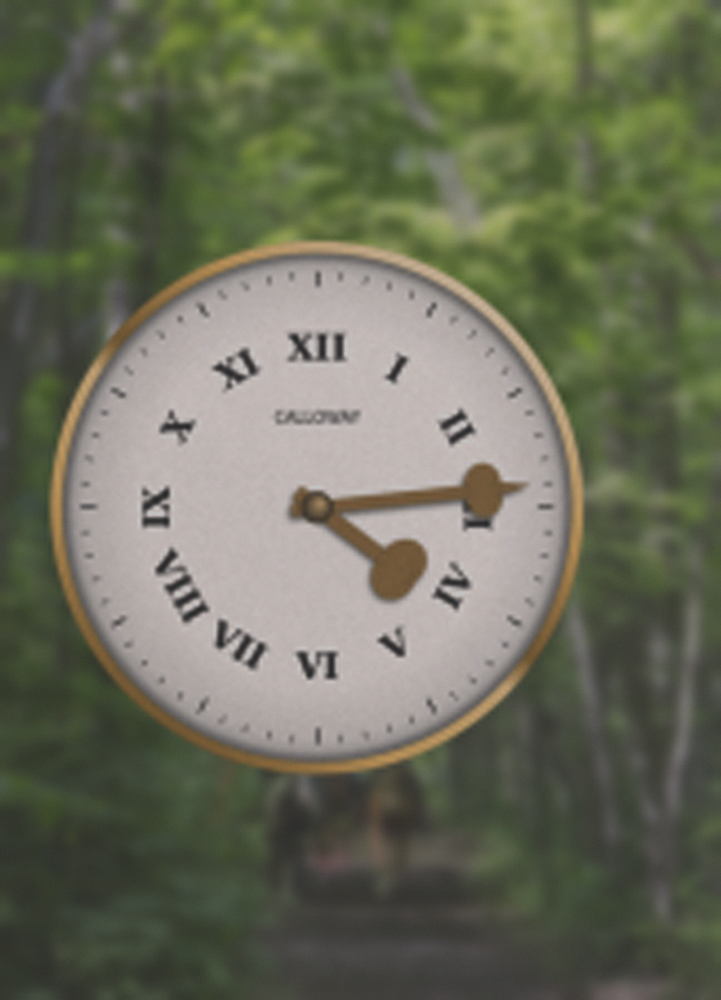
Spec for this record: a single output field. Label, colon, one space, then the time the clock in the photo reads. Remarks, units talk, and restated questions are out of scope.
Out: 4:14
